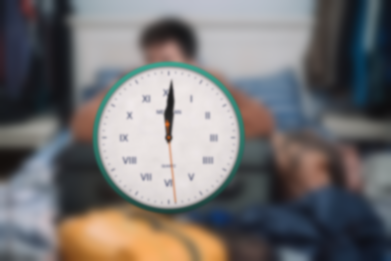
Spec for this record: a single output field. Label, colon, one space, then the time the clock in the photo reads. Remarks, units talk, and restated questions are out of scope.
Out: 12:00:29
